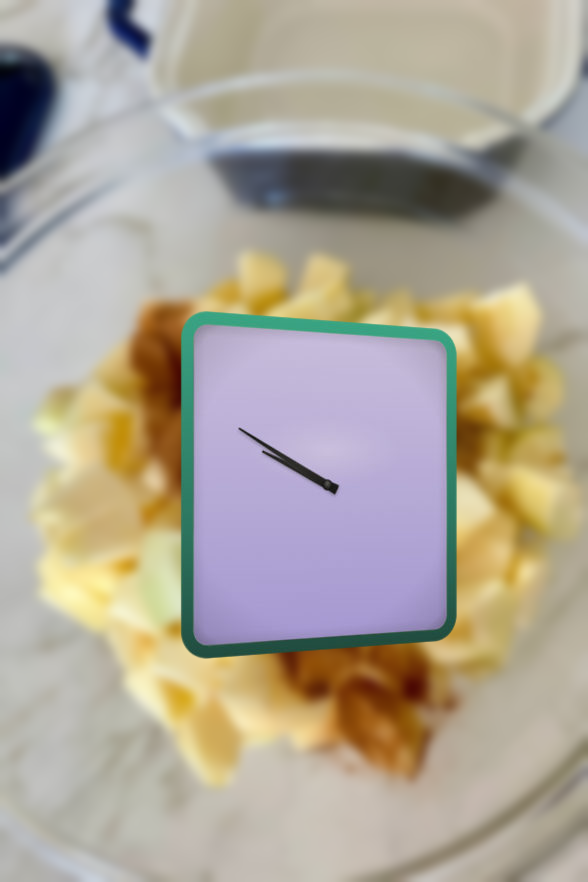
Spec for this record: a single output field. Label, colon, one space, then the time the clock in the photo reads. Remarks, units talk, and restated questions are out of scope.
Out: 9:50
